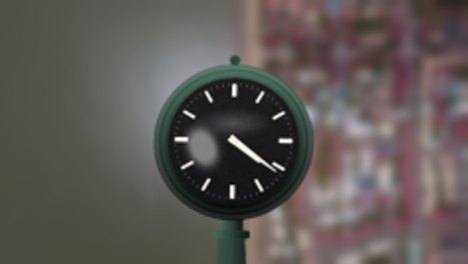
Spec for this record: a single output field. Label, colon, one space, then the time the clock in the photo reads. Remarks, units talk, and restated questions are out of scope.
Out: 4:21
